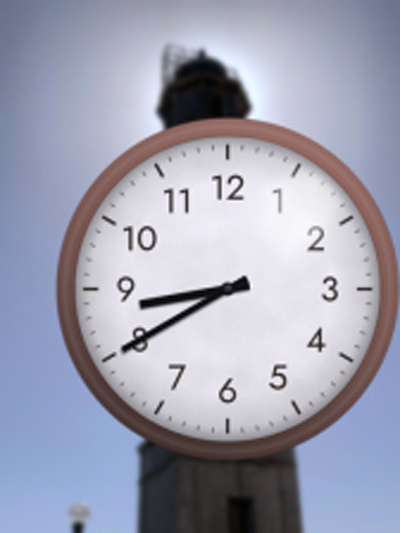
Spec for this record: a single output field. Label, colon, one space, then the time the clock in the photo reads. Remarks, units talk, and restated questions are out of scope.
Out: 8:40
